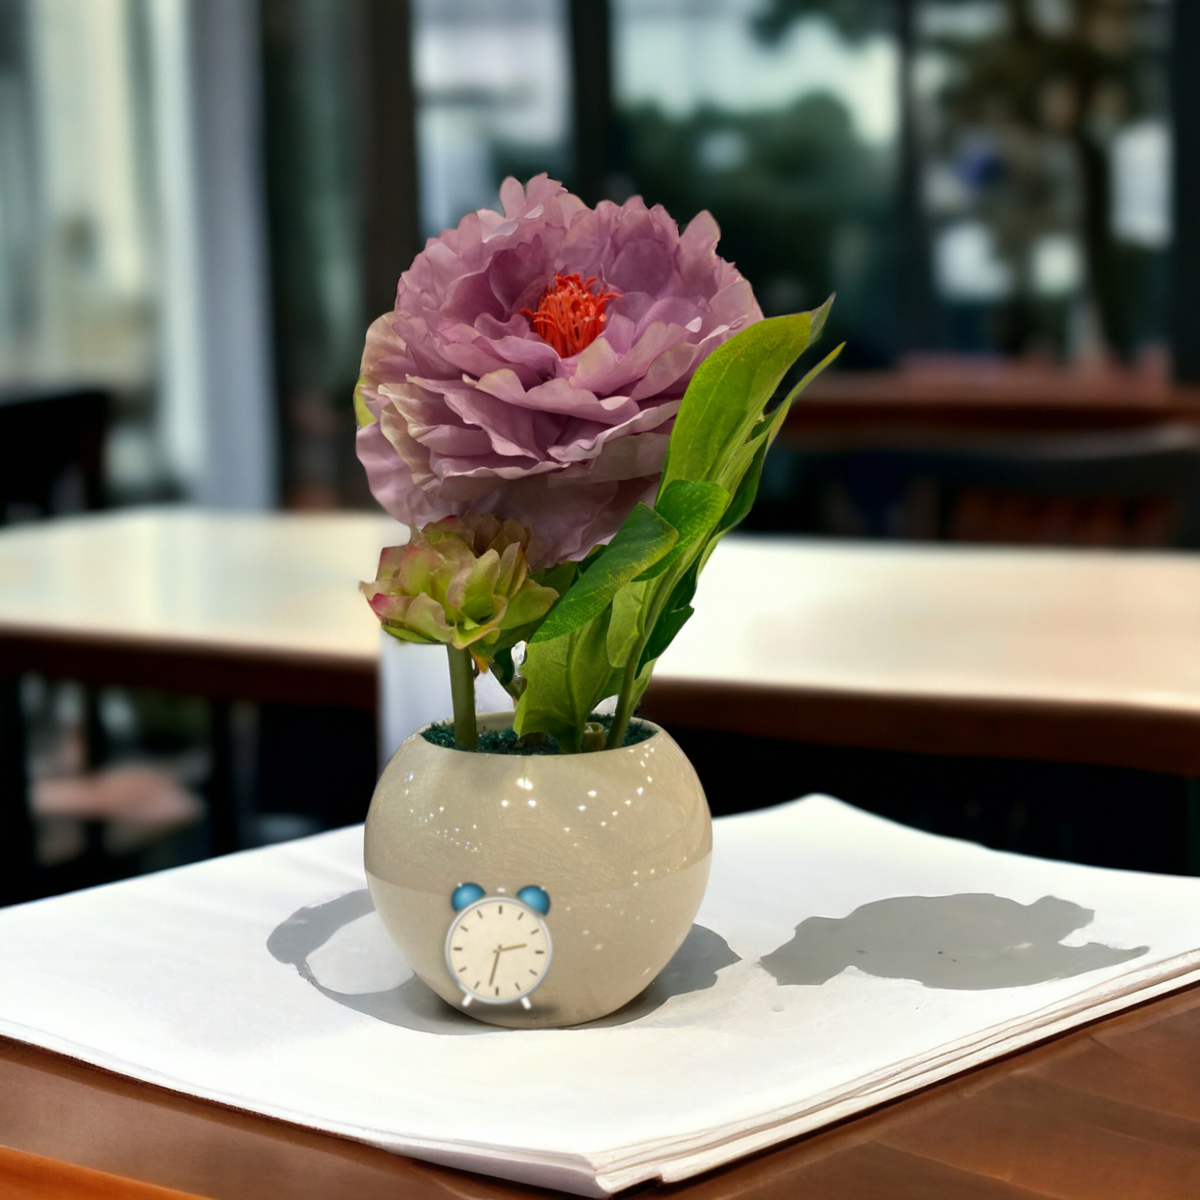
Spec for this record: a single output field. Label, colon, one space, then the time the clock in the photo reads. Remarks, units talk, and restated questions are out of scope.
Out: 2:32
